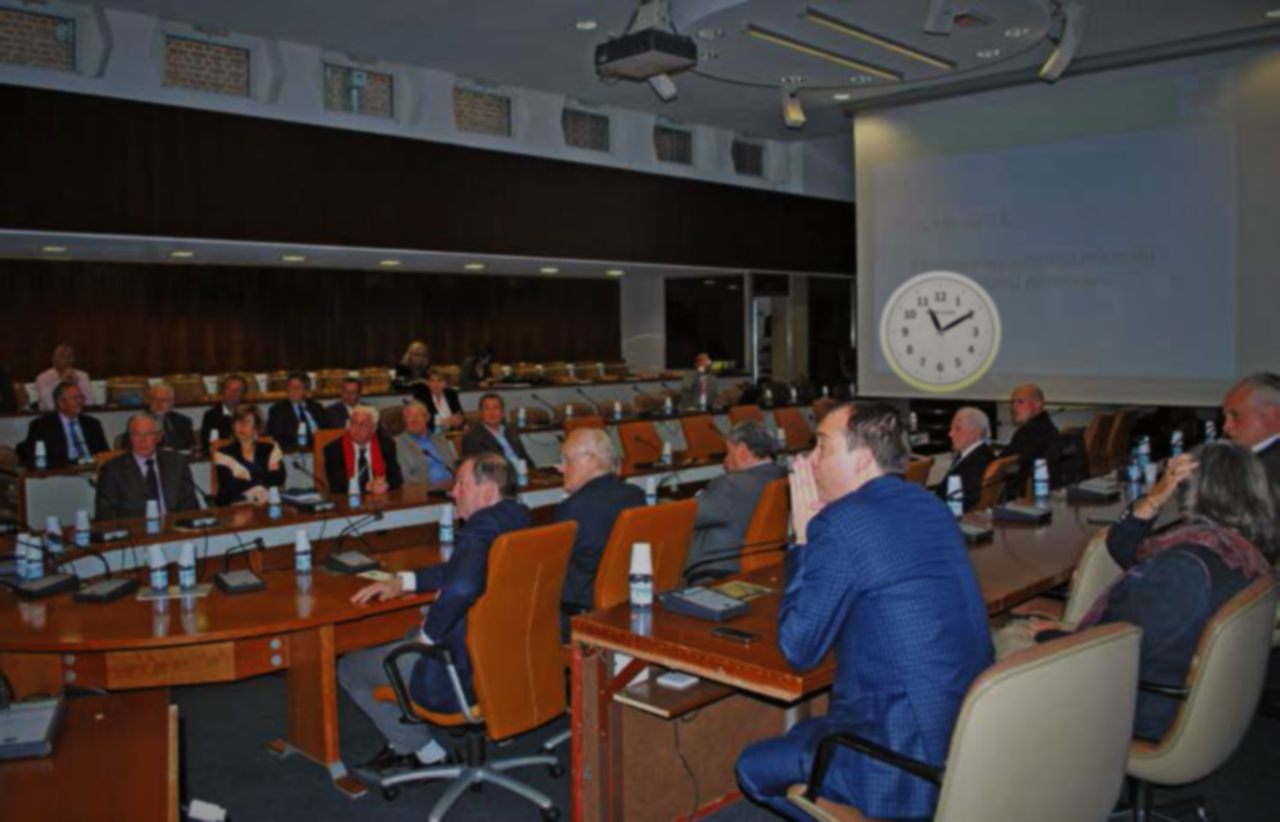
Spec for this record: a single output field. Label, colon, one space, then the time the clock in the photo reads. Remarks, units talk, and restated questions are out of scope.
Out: 11:10
